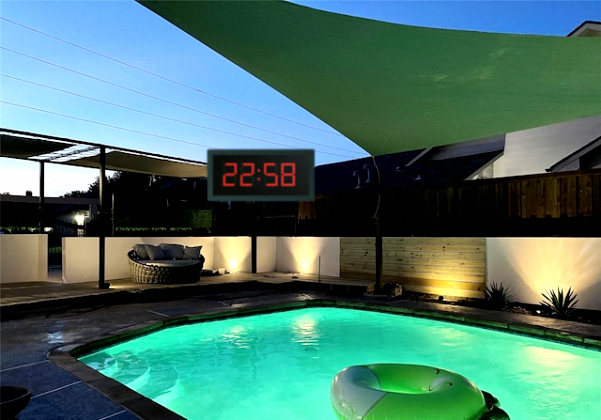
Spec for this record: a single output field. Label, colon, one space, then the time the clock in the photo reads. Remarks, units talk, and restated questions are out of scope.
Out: 22:58
